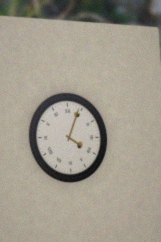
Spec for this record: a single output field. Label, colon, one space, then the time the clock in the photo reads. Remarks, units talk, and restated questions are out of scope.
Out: 4:04
